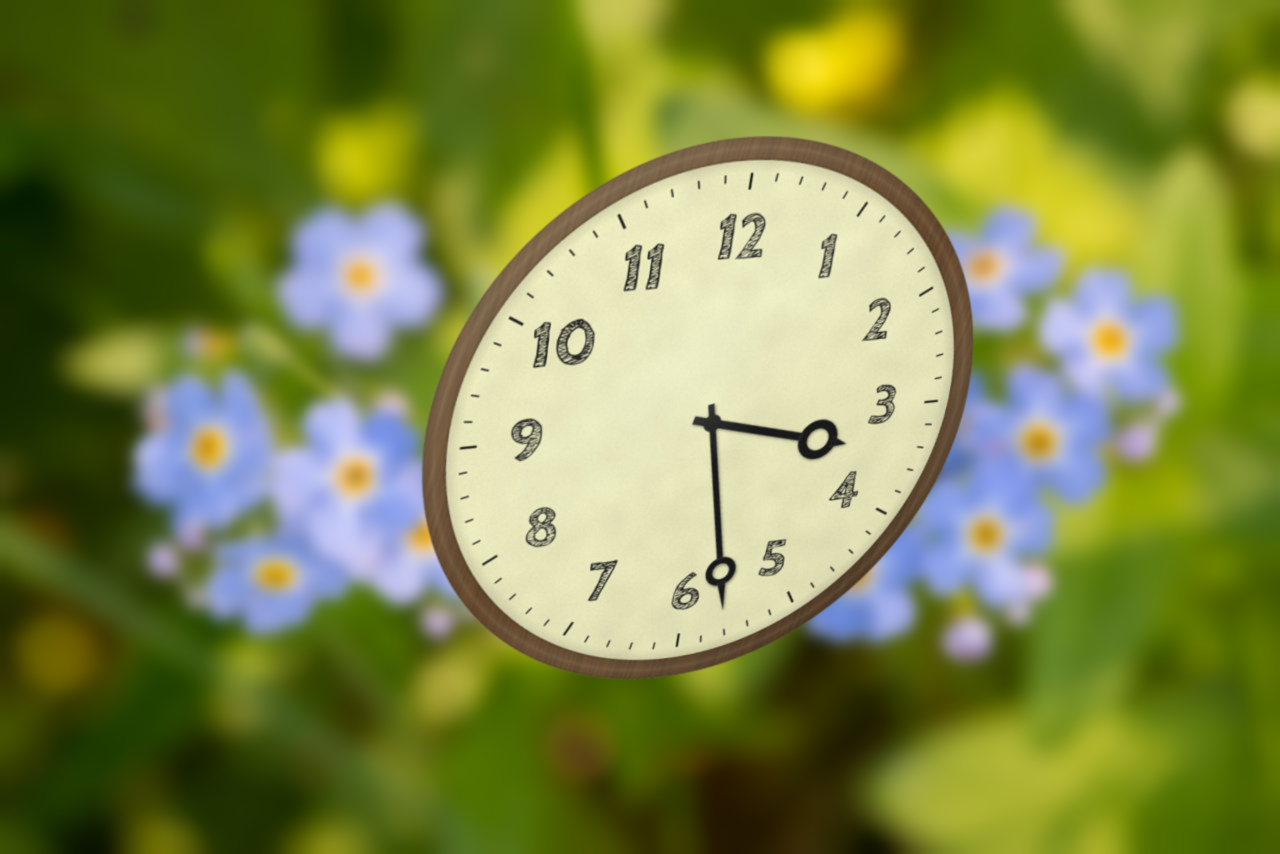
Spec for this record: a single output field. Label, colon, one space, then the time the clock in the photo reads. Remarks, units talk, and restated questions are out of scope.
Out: 3:28
